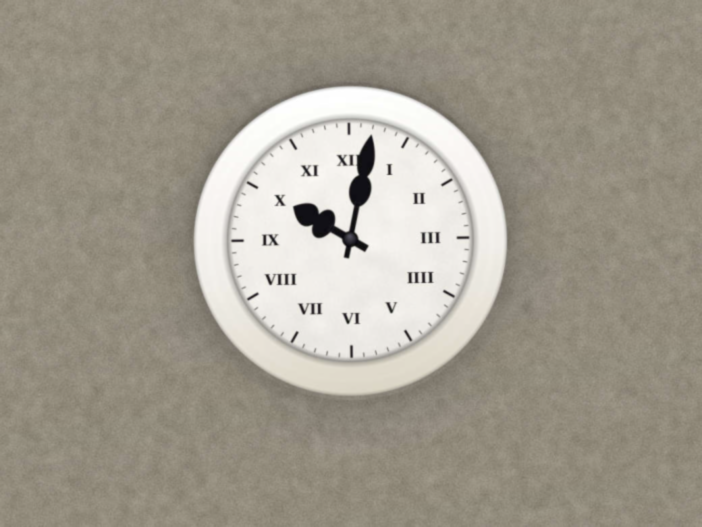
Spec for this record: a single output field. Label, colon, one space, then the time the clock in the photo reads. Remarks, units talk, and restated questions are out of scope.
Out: 10:02
